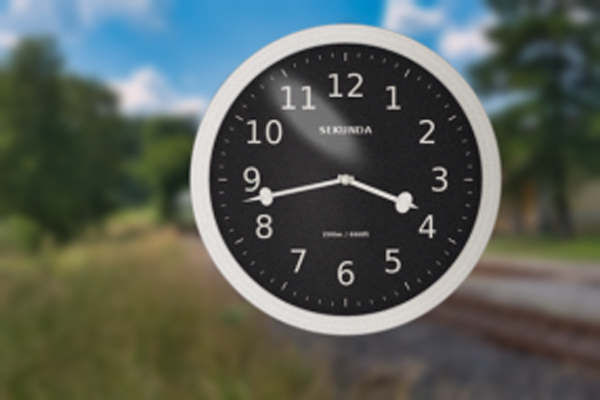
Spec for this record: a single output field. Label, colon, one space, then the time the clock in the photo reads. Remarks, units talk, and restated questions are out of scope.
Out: 3:43
